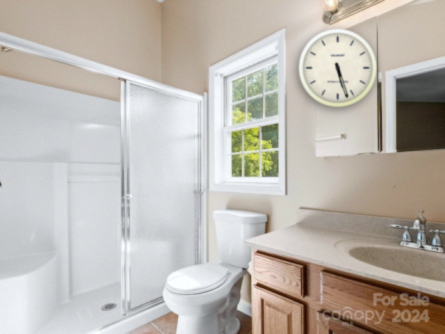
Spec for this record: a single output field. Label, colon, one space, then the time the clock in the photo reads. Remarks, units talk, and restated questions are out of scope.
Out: 5:27
